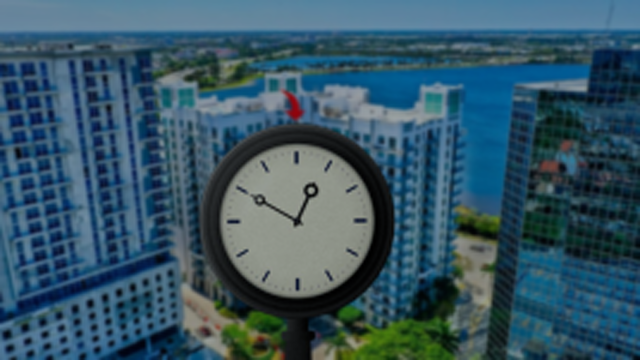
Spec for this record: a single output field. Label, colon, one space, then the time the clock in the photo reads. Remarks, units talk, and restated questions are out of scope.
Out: 12:50
